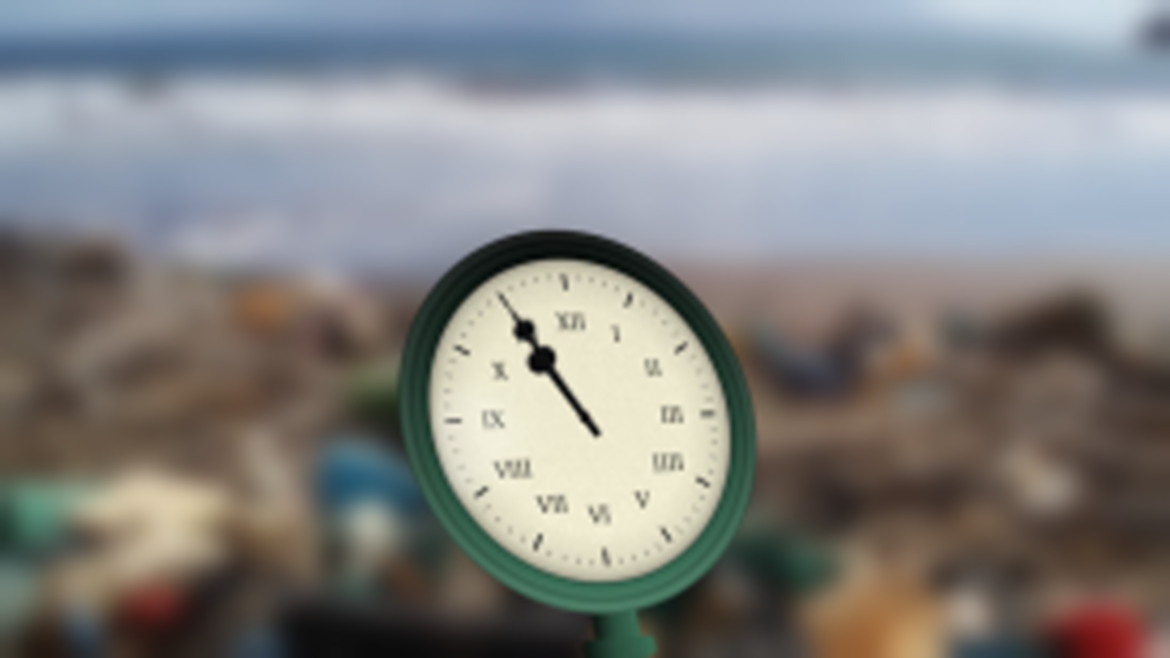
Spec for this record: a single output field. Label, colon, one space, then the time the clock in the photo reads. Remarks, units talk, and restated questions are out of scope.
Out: 10:55
